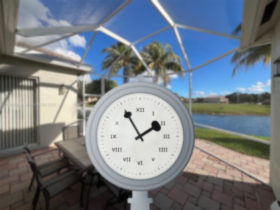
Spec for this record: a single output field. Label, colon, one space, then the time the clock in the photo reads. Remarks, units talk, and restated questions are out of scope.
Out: 1:55
